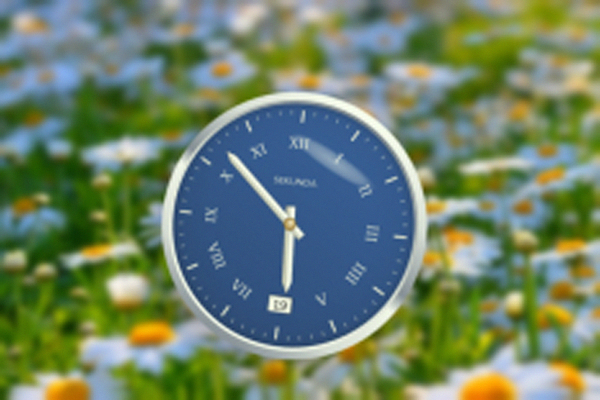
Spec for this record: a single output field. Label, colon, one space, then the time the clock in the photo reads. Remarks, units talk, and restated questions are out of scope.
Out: 5:52
